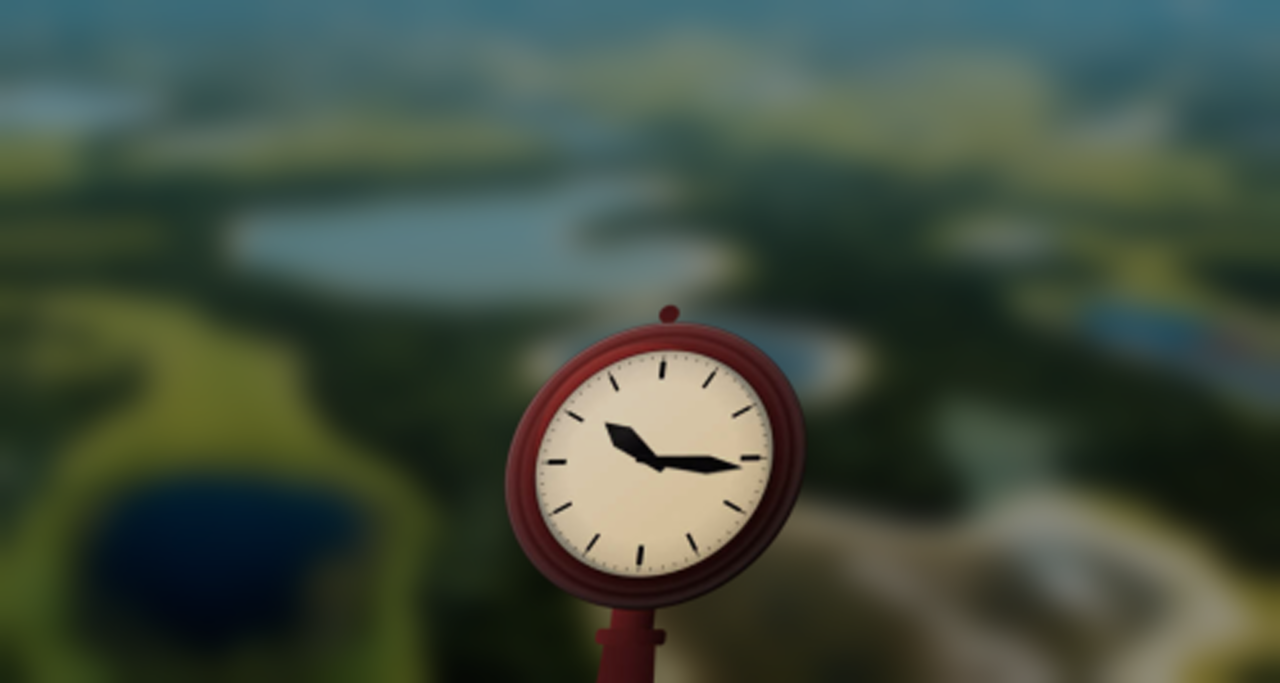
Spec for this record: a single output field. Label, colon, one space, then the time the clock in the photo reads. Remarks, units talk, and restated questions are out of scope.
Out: 10:16
